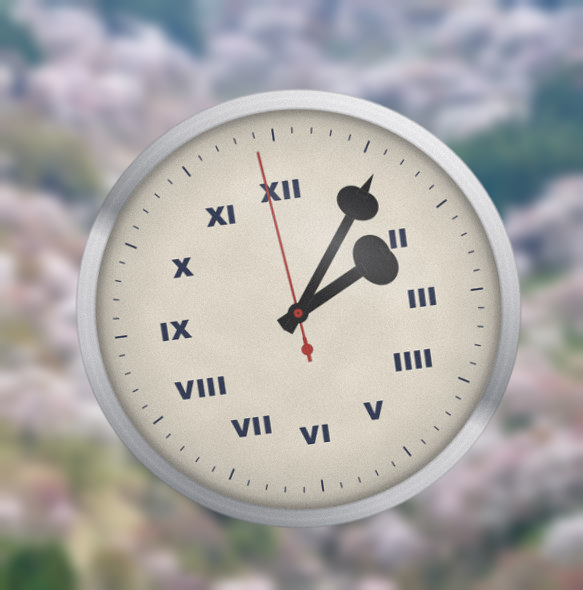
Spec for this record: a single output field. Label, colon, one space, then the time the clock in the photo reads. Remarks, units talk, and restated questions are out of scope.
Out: 2:05:59
